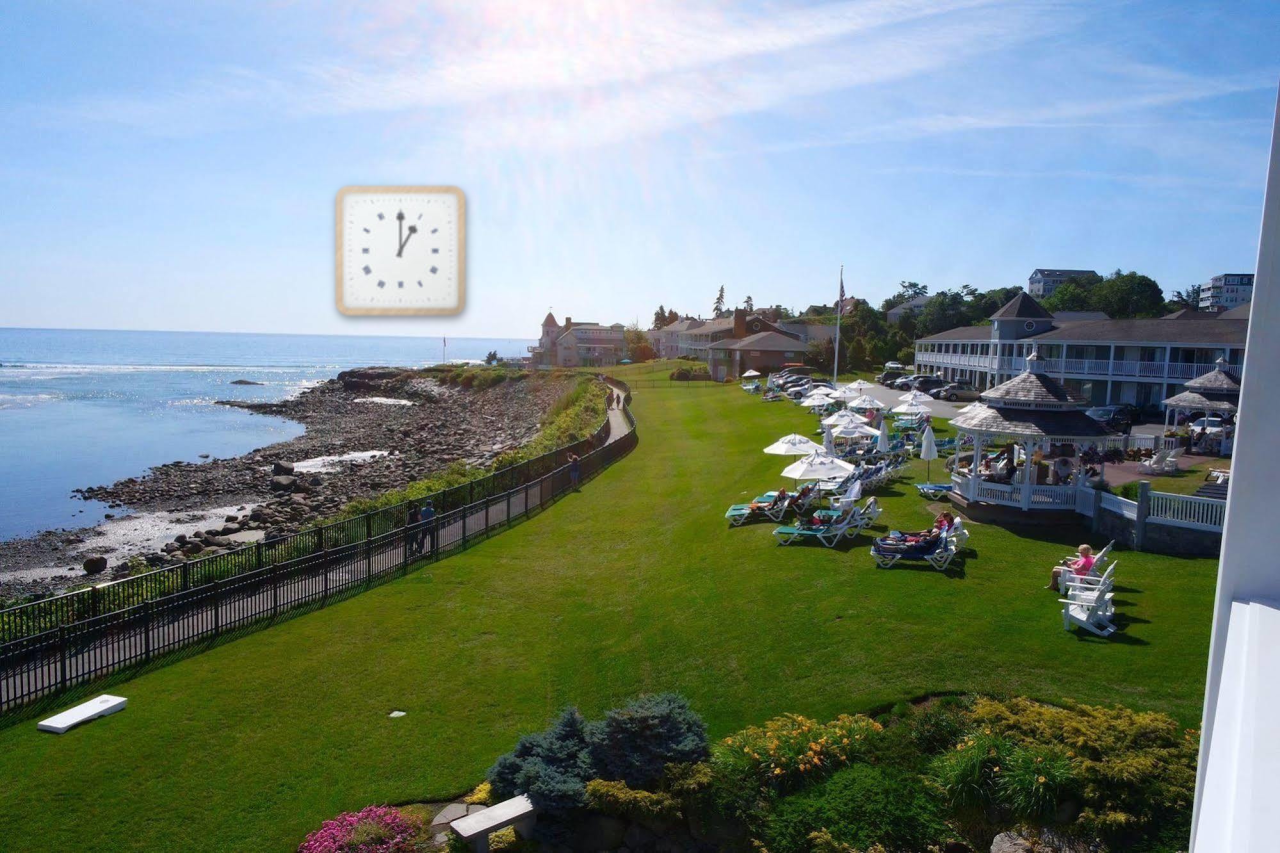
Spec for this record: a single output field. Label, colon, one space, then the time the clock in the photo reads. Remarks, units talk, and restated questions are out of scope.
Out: 1:00
